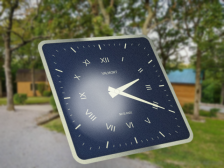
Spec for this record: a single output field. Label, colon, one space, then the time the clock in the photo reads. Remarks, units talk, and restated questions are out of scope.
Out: 2:20
